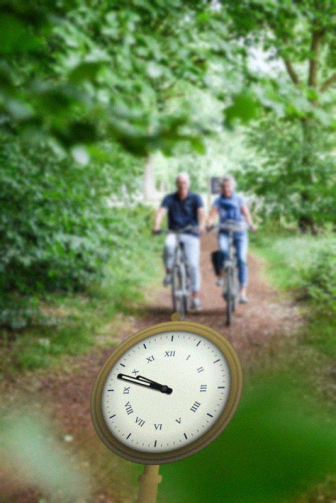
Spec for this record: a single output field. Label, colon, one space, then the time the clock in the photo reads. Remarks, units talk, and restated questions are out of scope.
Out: 9:48
